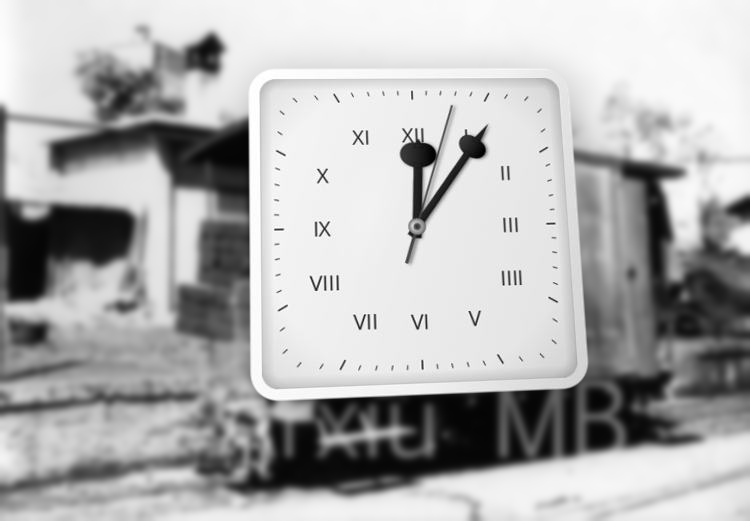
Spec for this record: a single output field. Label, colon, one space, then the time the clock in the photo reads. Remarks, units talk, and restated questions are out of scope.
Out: 12:06:03
